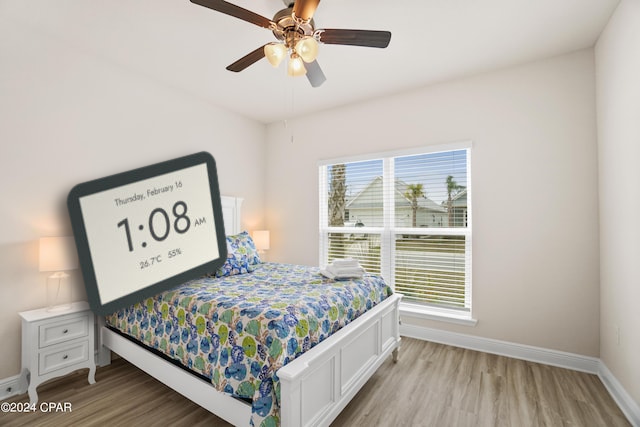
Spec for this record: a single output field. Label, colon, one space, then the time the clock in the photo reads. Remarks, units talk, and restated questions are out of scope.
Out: 1:08
